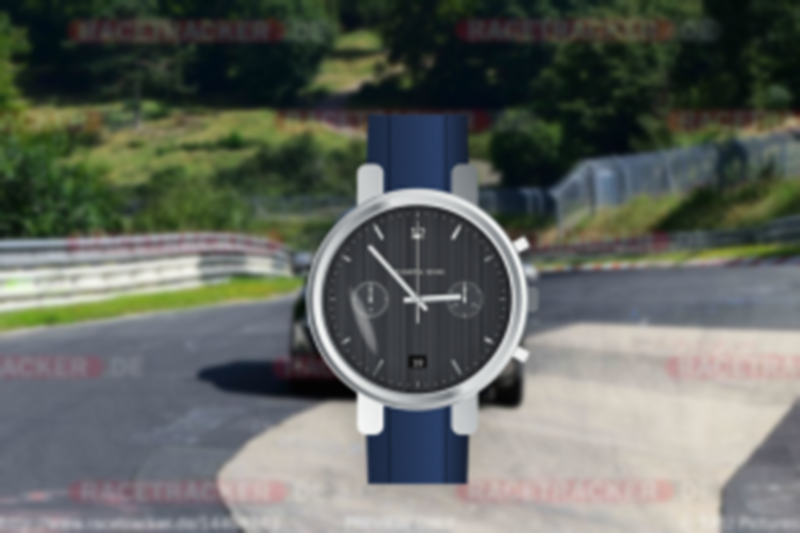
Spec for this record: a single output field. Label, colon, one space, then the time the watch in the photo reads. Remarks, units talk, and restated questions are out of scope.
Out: 2:53
